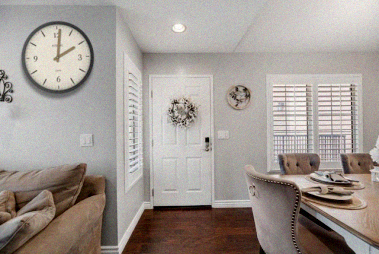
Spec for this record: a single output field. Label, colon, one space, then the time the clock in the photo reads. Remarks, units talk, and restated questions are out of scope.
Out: 2:01
